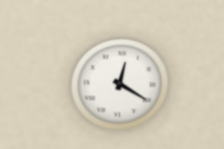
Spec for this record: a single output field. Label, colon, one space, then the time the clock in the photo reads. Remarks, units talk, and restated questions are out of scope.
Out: 12:20
